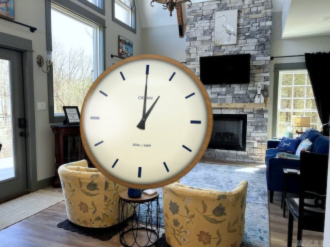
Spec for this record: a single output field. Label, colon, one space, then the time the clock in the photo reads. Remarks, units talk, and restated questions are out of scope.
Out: 1:00
